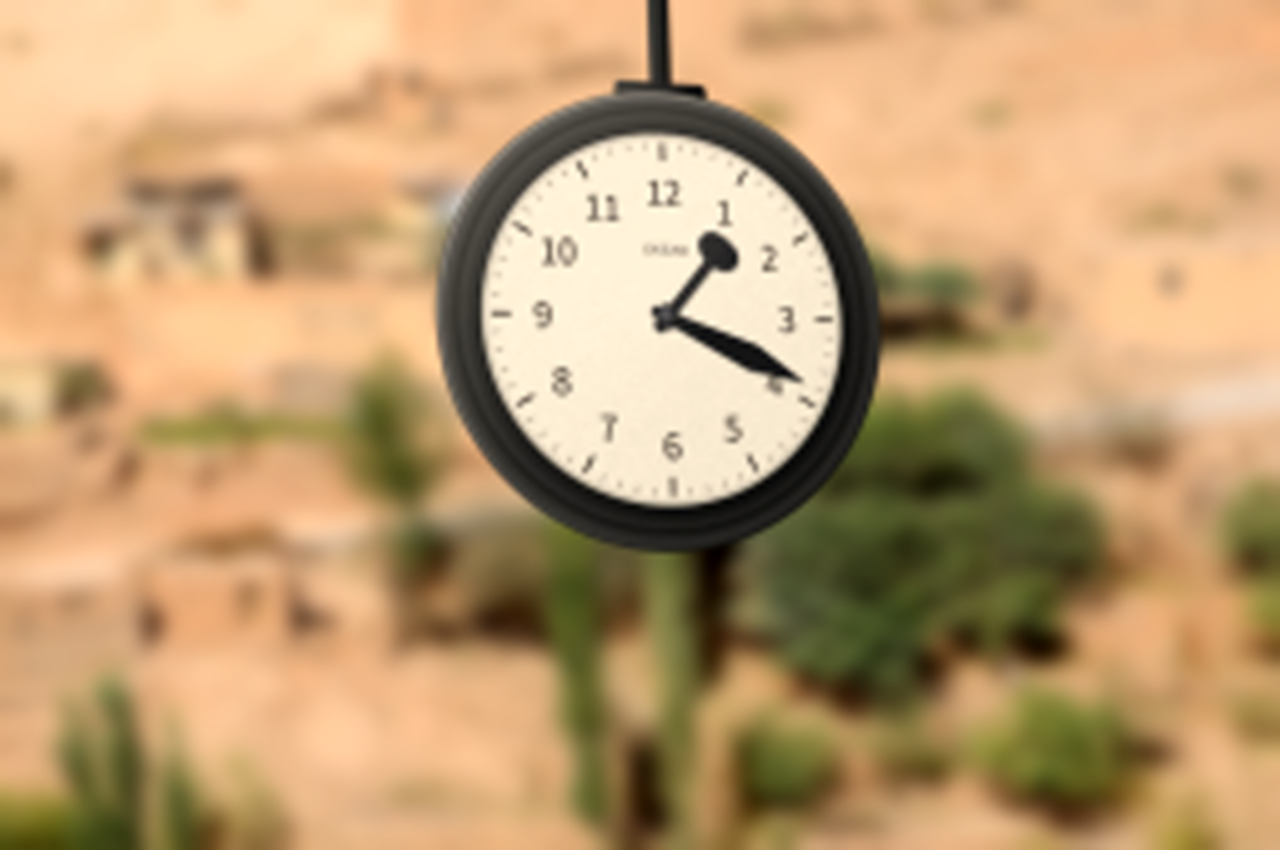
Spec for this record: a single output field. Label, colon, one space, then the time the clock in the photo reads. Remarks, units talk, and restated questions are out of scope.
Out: 1:19
